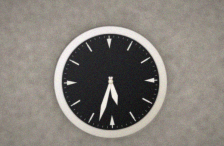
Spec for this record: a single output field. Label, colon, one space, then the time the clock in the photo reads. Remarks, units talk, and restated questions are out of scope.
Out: 5:33
